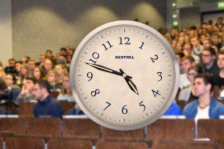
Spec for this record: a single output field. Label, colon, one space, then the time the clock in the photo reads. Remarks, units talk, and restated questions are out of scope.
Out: 4:48
